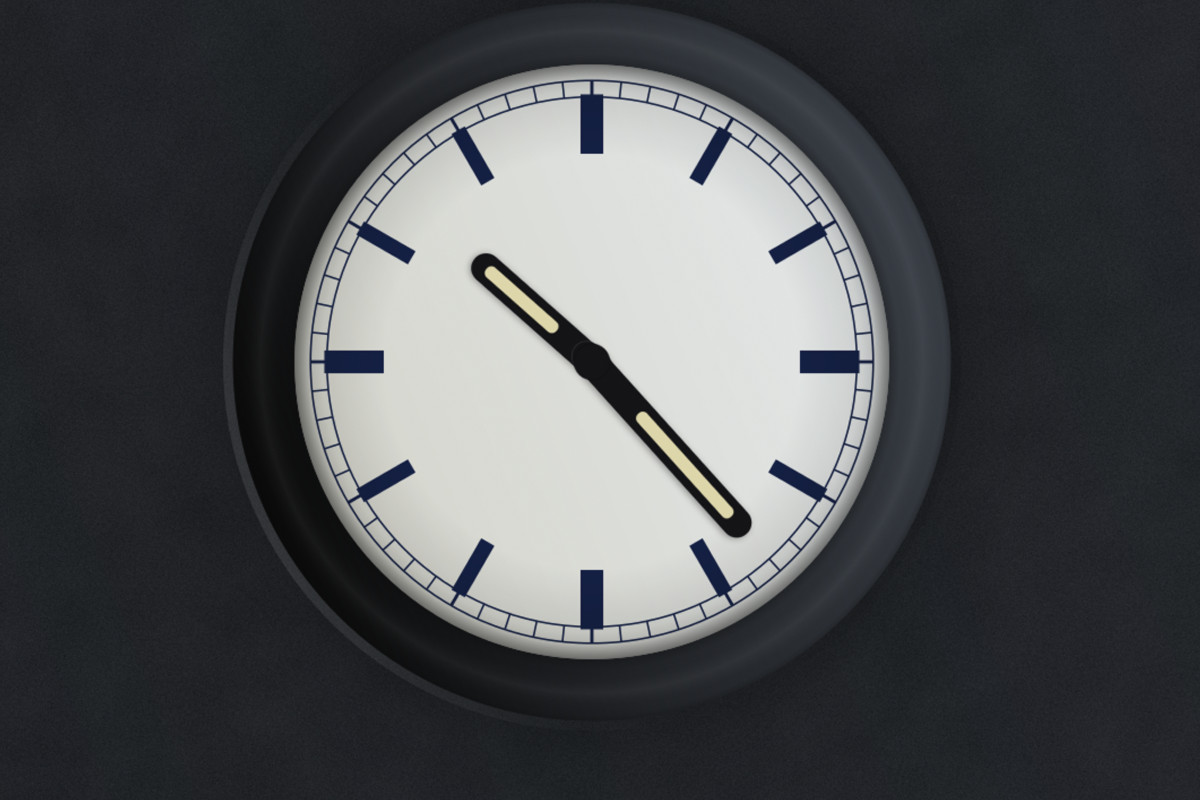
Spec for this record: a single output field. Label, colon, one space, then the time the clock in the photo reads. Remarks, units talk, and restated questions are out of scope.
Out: 10:23
